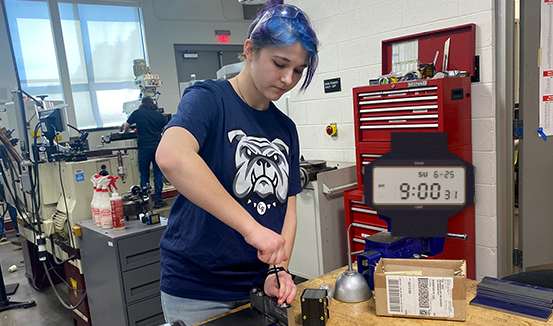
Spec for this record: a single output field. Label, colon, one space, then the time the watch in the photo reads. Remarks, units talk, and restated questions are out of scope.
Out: 9:00:31
